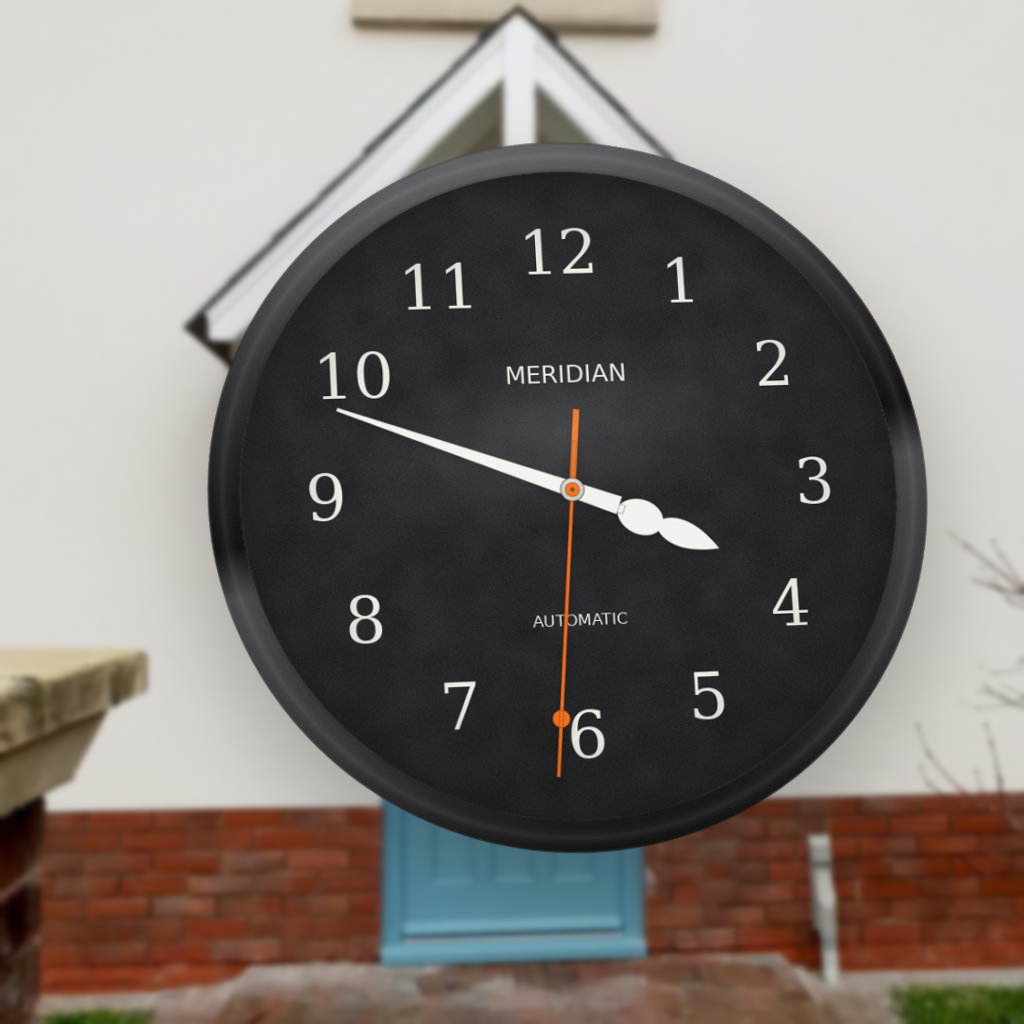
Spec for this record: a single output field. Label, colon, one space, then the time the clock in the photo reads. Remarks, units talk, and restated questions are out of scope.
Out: 3:48:31
